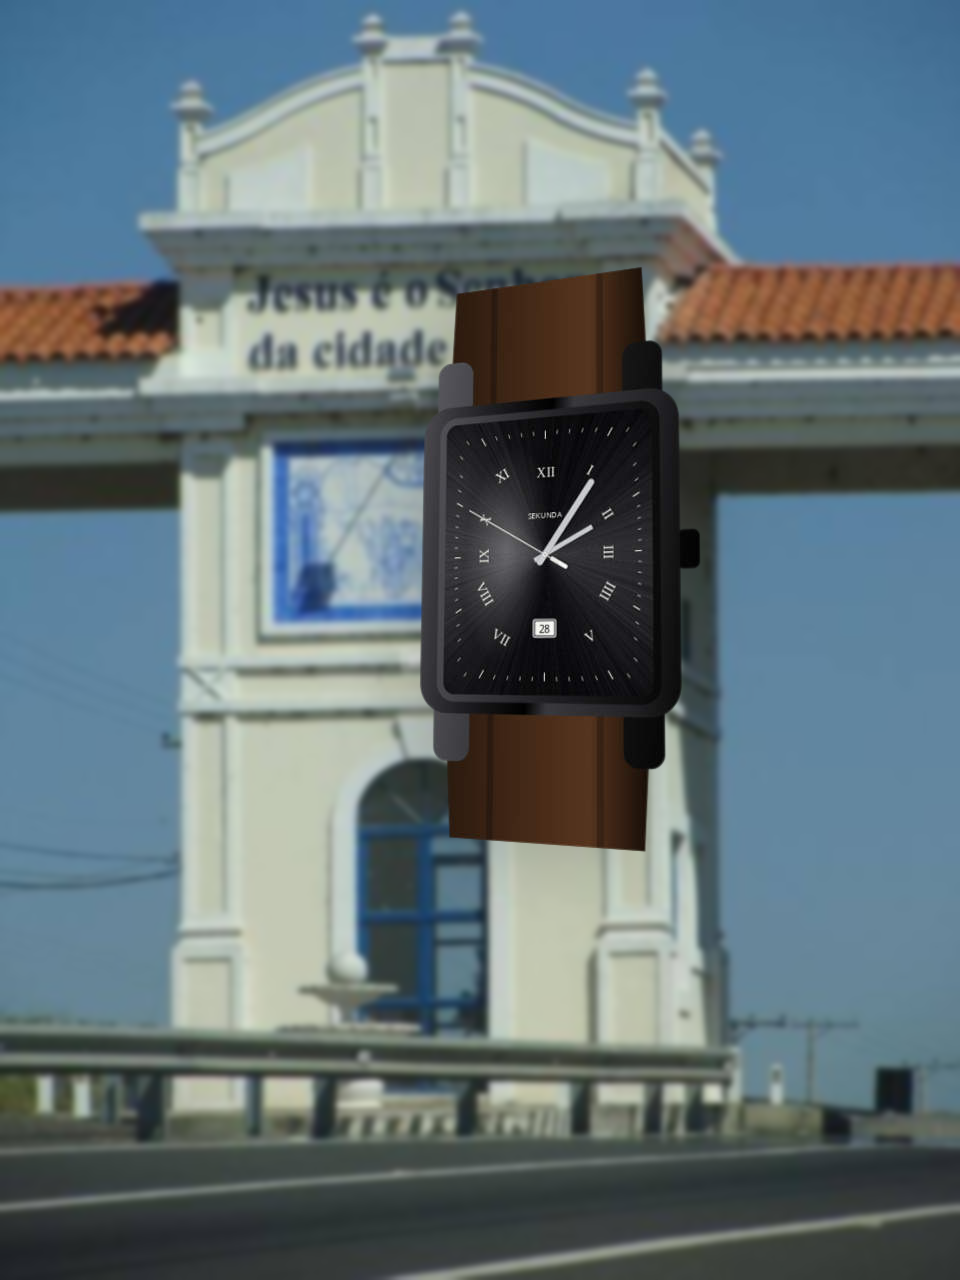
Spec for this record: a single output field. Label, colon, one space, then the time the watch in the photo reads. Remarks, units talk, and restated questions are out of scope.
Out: 2:05:50
